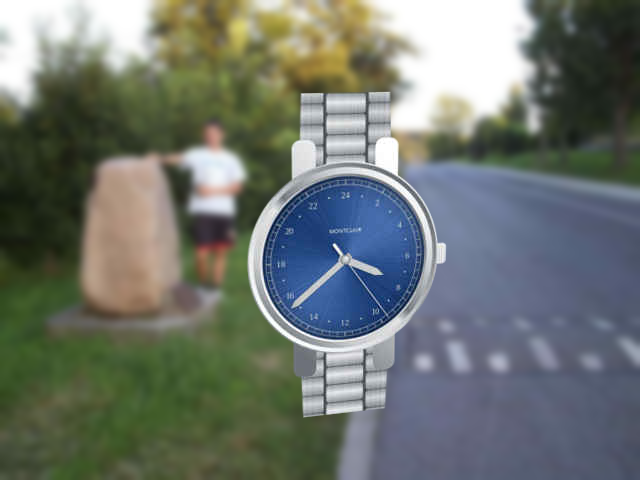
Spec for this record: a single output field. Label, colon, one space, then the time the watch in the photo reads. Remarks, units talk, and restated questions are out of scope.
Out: 7:38:24
